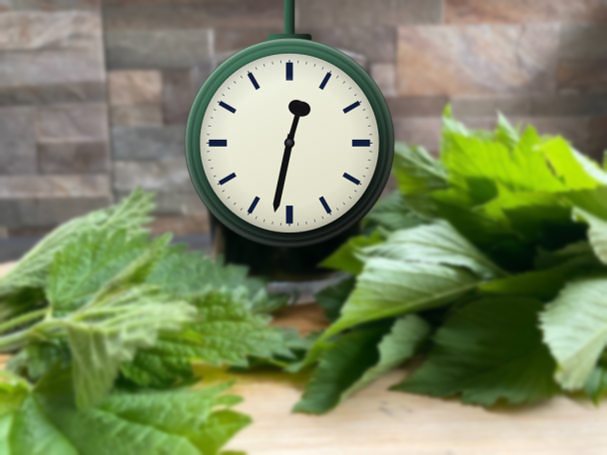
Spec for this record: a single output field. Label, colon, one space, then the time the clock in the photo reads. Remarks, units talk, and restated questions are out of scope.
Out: 12:32
